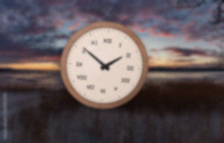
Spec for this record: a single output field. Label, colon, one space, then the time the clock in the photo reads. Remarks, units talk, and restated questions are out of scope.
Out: 1:51
